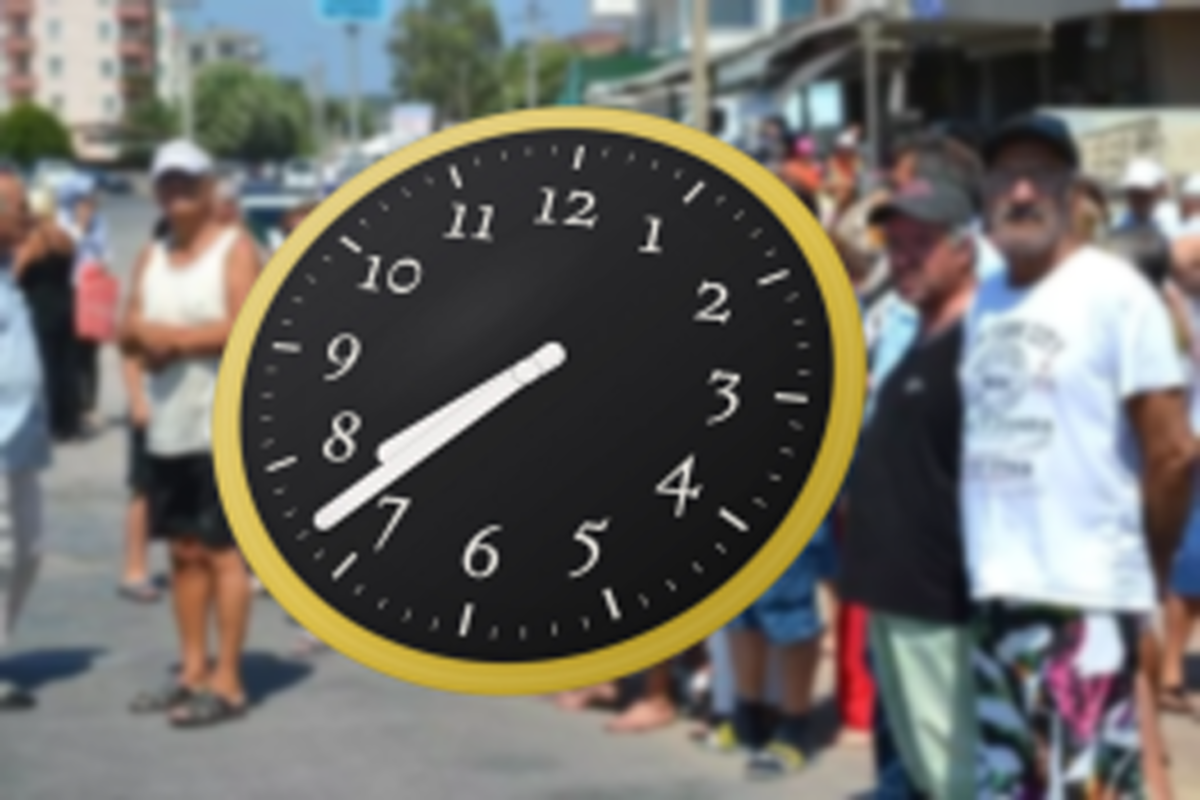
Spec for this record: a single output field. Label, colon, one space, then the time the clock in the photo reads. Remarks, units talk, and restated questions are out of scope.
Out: 7:37
